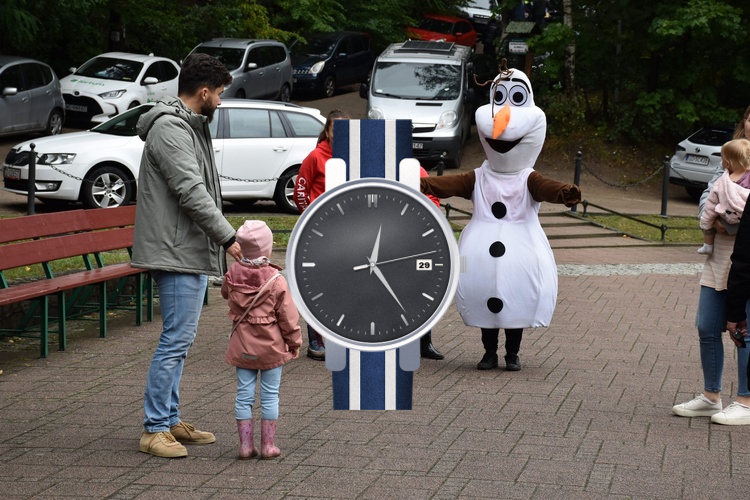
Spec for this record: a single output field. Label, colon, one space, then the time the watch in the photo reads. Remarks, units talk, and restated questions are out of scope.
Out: 12:24:13
